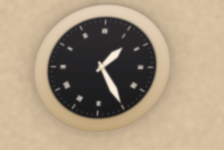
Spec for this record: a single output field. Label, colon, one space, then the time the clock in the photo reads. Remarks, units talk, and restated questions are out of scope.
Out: 1:25
